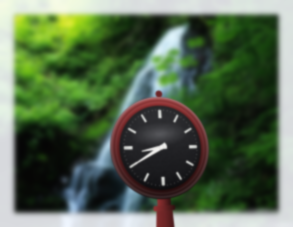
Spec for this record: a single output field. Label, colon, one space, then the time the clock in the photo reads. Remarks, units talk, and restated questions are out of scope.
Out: 8:40
